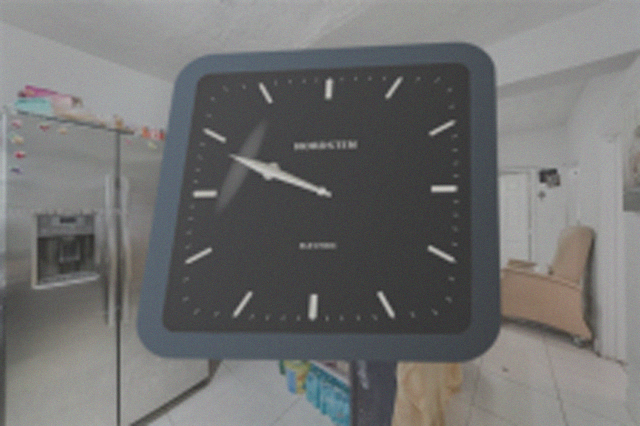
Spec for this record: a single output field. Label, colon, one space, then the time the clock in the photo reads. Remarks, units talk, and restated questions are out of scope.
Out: 9:49
